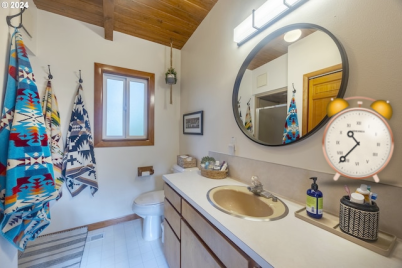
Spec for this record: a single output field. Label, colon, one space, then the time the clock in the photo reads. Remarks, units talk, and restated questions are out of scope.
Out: 10:37
